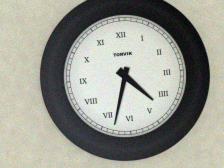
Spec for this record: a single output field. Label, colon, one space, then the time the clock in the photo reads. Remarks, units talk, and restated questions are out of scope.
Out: 4:33
